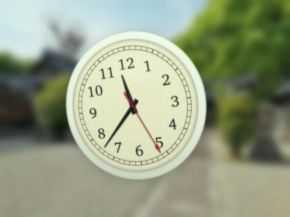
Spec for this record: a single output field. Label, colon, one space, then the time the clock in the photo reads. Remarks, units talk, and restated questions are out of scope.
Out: 11:37:26
